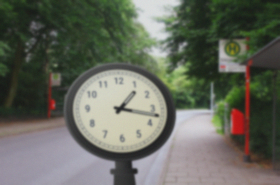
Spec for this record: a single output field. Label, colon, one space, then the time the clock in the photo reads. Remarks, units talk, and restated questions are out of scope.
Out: 1:17
